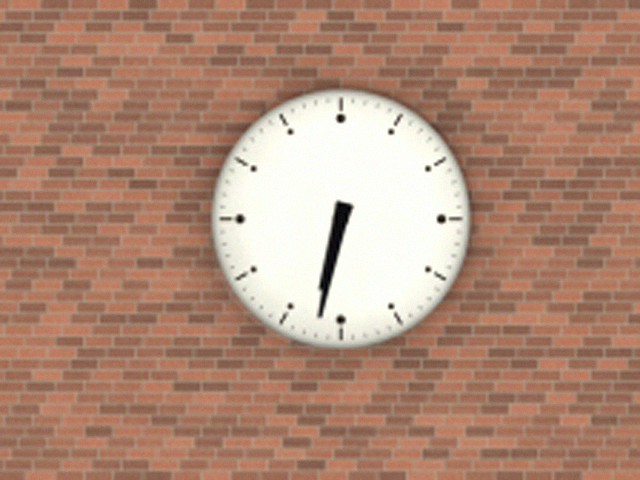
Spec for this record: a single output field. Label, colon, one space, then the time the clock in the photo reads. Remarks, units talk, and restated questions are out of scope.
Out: 6:32
